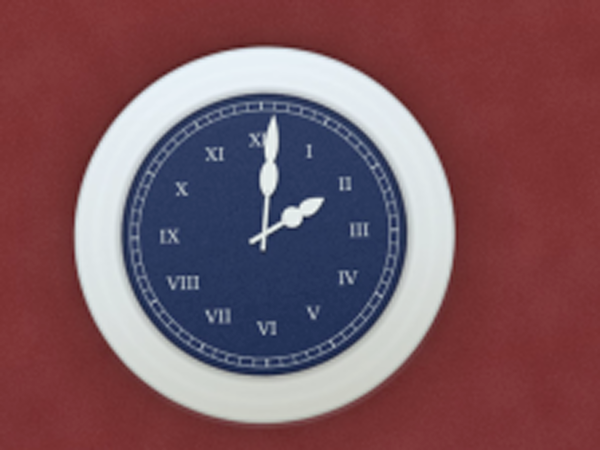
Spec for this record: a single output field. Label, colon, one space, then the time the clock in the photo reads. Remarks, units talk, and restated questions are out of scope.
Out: 2:01
